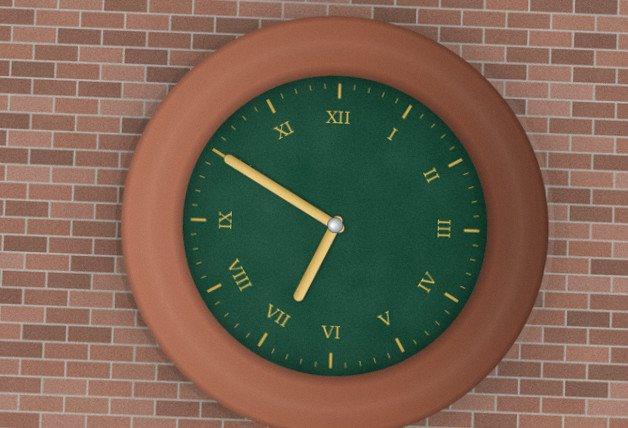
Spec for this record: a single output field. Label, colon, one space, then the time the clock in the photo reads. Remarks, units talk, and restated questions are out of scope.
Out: 6:50
